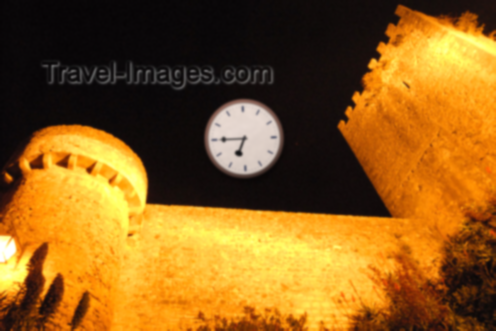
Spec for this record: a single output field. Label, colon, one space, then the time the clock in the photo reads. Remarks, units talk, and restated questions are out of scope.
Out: 6:45
